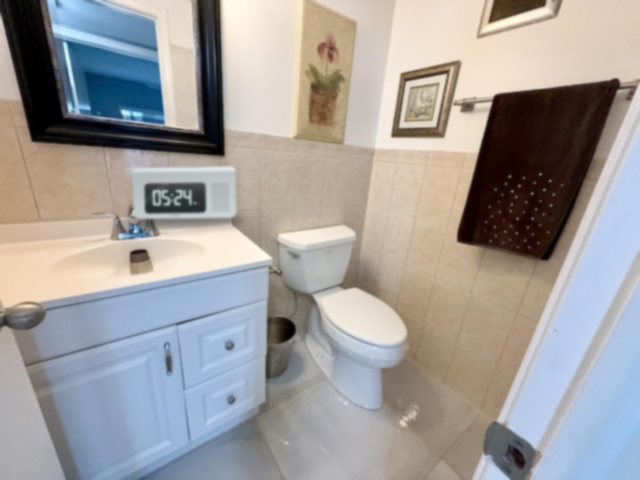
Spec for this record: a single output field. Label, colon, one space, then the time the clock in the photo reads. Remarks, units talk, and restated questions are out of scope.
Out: 5:24
